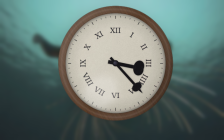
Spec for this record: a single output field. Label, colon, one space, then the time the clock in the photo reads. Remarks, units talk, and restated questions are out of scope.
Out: 3:23
